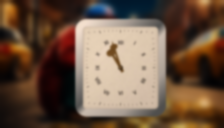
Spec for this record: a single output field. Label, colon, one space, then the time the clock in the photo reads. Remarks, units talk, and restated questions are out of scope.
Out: 10:57
